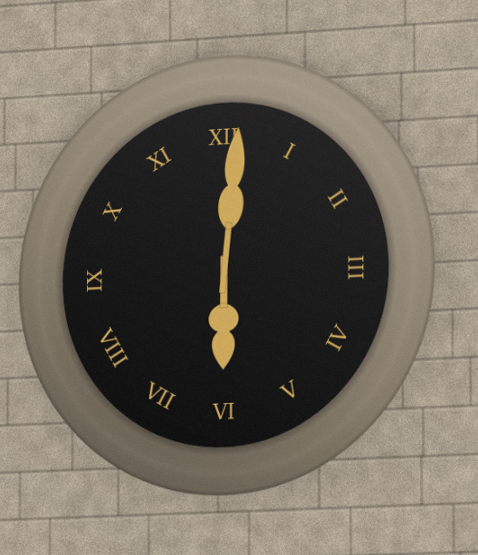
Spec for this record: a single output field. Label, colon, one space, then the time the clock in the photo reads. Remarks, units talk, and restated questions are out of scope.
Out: 6:01
